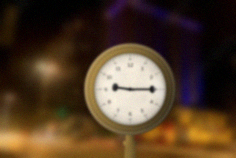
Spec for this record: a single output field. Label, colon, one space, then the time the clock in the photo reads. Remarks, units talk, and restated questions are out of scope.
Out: 9:15
